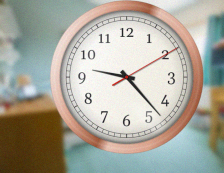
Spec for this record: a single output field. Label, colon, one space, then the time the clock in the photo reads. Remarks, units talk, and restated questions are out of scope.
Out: 9:23:10
